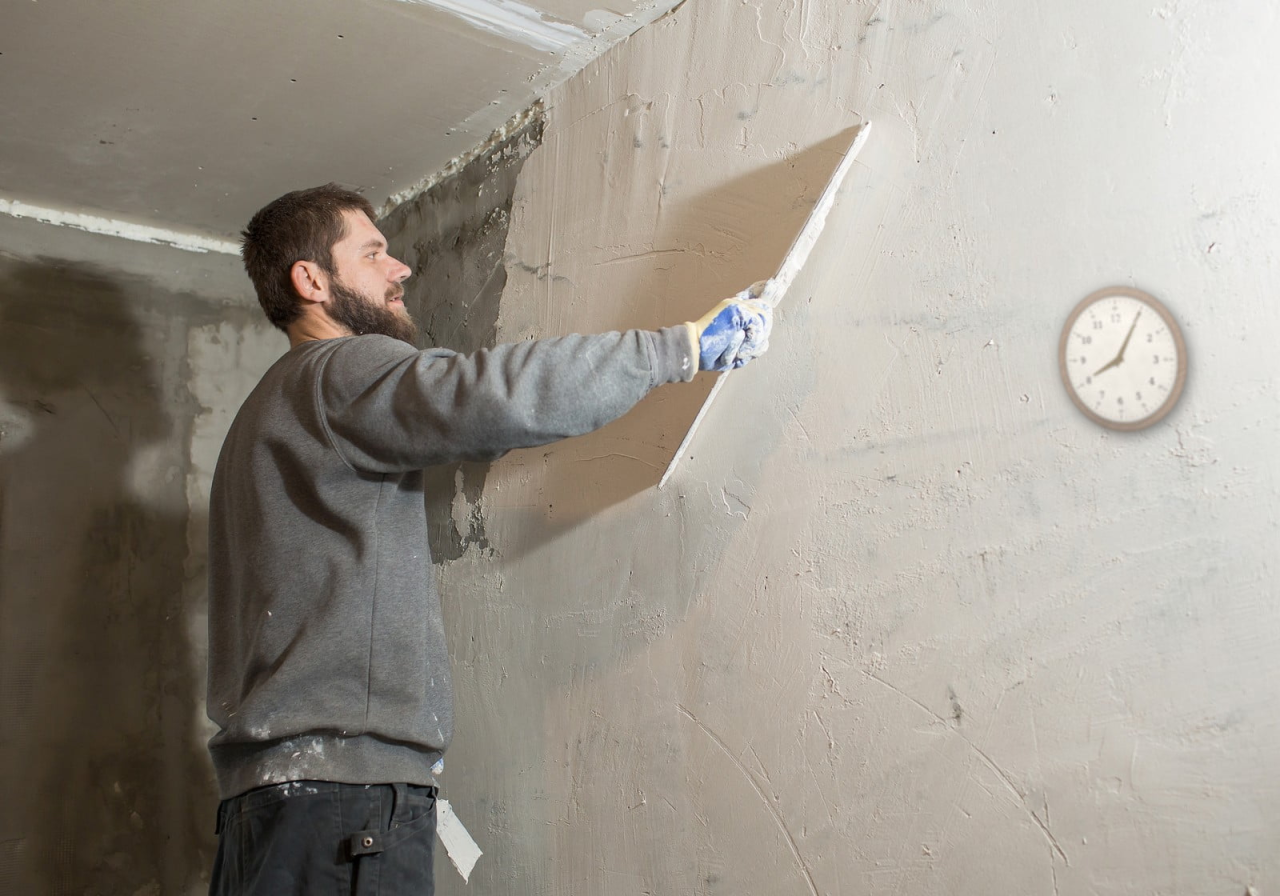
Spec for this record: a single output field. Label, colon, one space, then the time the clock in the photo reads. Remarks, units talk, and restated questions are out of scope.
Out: 8:05
